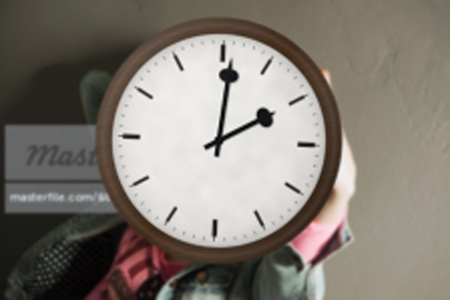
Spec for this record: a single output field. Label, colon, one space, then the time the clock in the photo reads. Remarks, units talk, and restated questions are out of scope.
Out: 2:01
